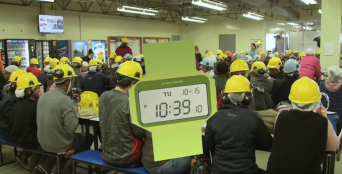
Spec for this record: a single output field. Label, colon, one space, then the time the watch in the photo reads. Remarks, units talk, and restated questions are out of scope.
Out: 10:39:10
